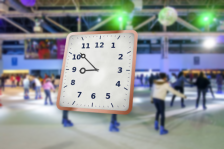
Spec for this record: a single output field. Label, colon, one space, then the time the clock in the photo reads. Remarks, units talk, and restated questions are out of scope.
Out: 8:52
